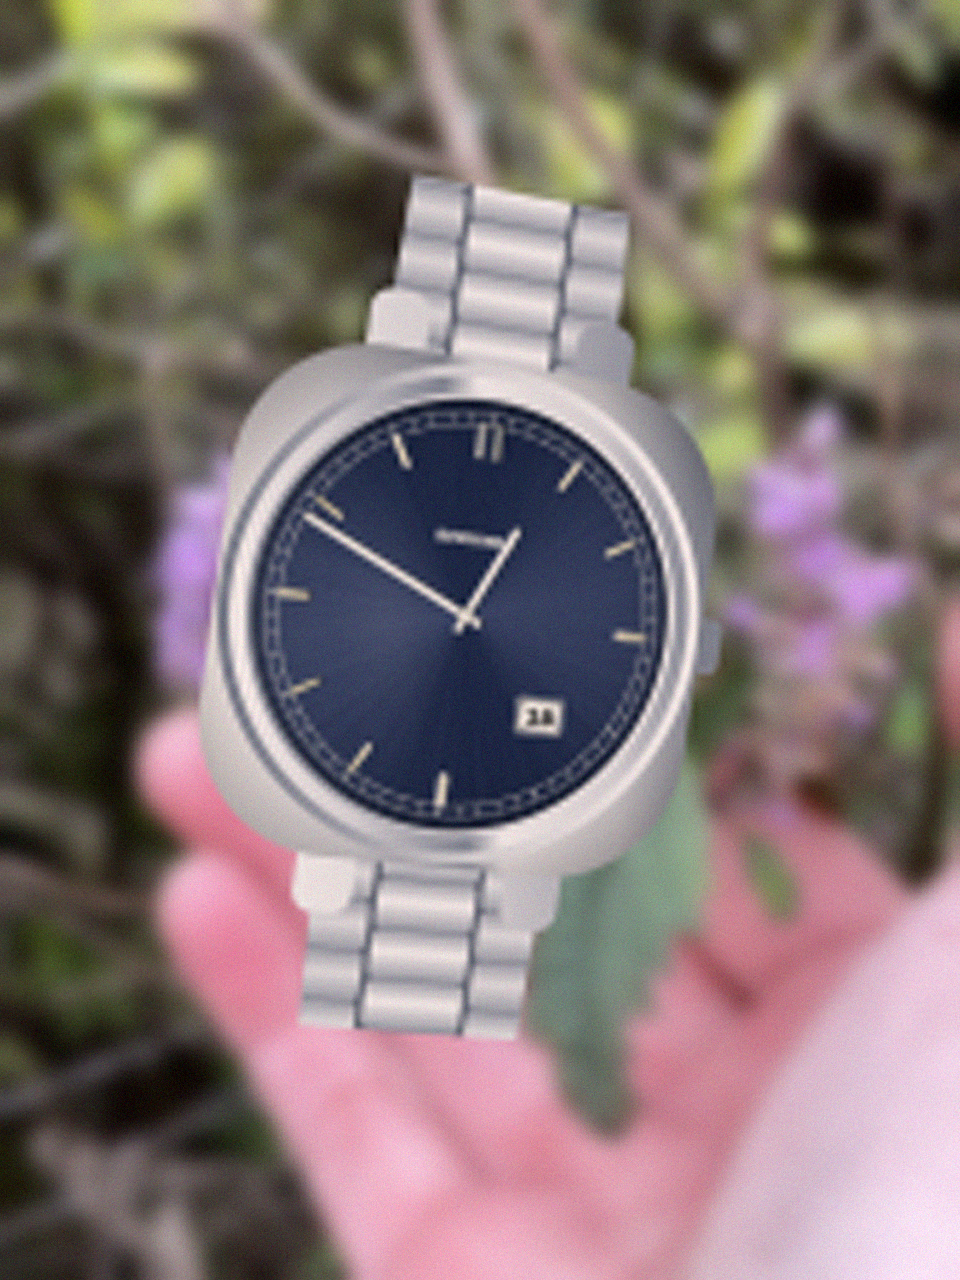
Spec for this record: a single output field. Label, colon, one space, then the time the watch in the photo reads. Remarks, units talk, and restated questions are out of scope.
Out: 12:49
